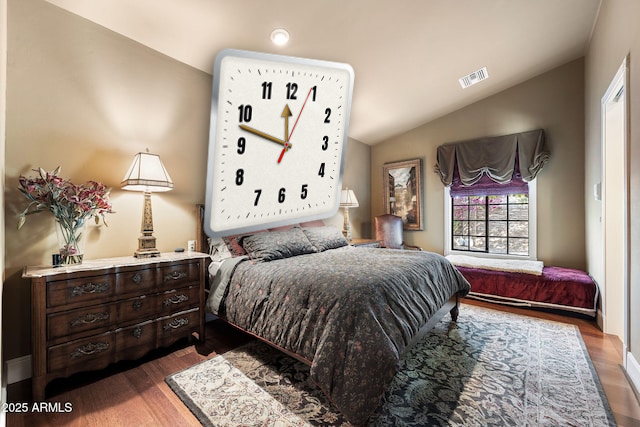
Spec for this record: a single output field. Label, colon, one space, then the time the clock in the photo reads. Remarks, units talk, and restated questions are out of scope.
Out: 11:48:04
